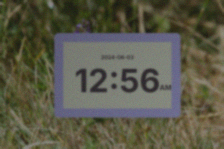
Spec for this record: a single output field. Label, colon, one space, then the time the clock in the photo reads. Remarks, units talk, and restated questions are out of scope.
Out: 12:56
